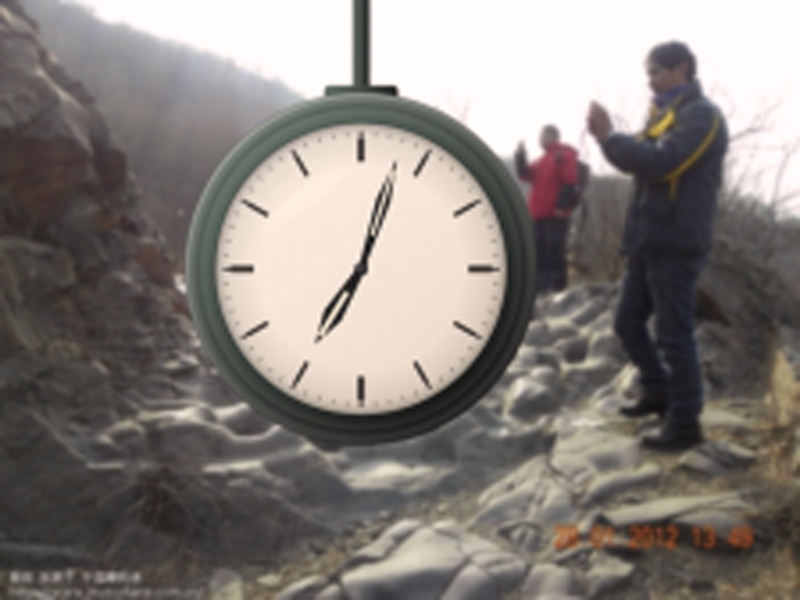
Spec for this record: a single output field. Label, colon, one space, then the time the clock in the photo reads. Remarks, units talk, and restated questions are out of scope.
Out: 7:03
